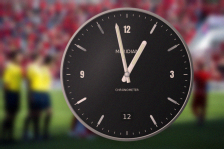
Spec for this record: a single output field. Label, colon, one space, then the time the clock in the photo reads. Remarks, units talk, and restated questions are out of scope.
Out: 12:58
